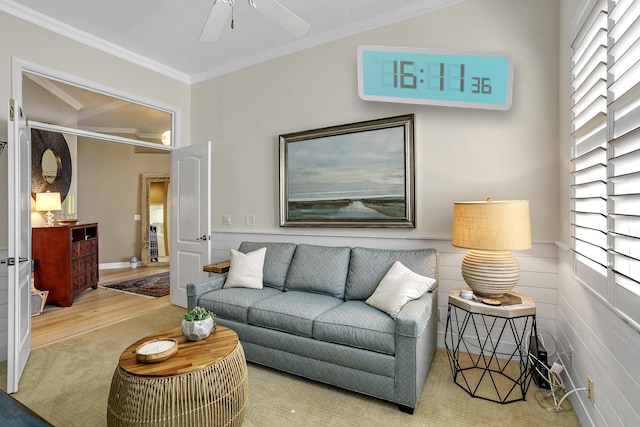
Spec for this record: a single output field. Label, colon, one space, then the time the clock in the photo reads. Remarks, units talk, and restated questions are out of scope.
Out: 16:11:36
